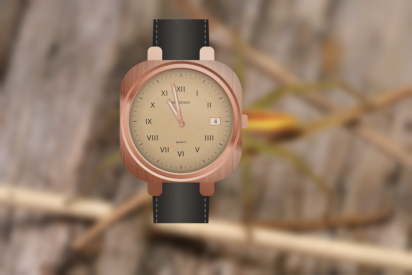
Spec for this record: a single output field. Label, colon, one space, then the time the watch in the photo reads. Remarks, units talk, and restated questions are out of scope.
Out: 10:58
